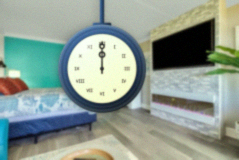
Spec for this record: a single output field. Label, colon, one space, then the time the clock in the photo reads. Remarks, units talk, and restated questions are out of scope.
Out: 12:00
